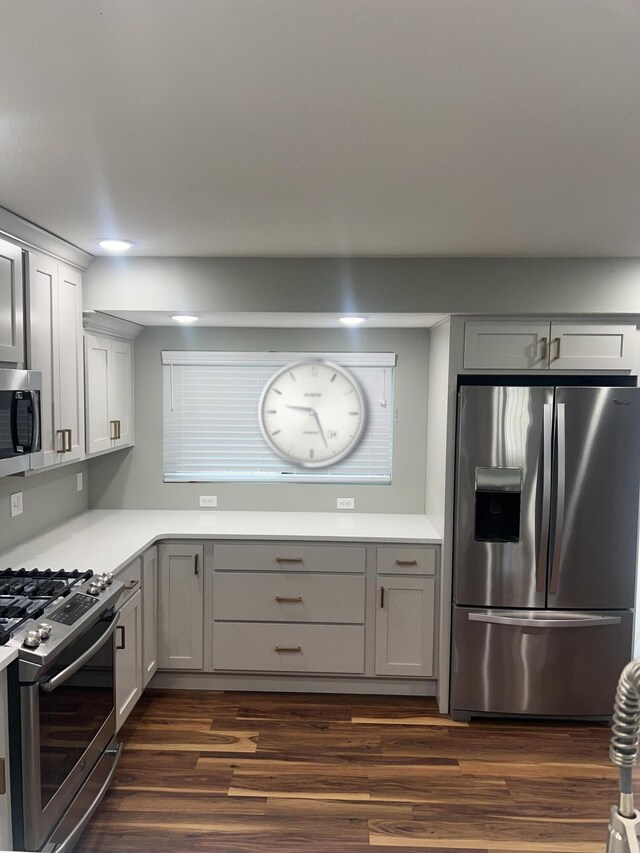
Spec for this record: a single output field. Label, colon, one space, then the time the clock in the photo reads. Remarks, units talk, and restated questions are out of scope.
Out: 9:26
